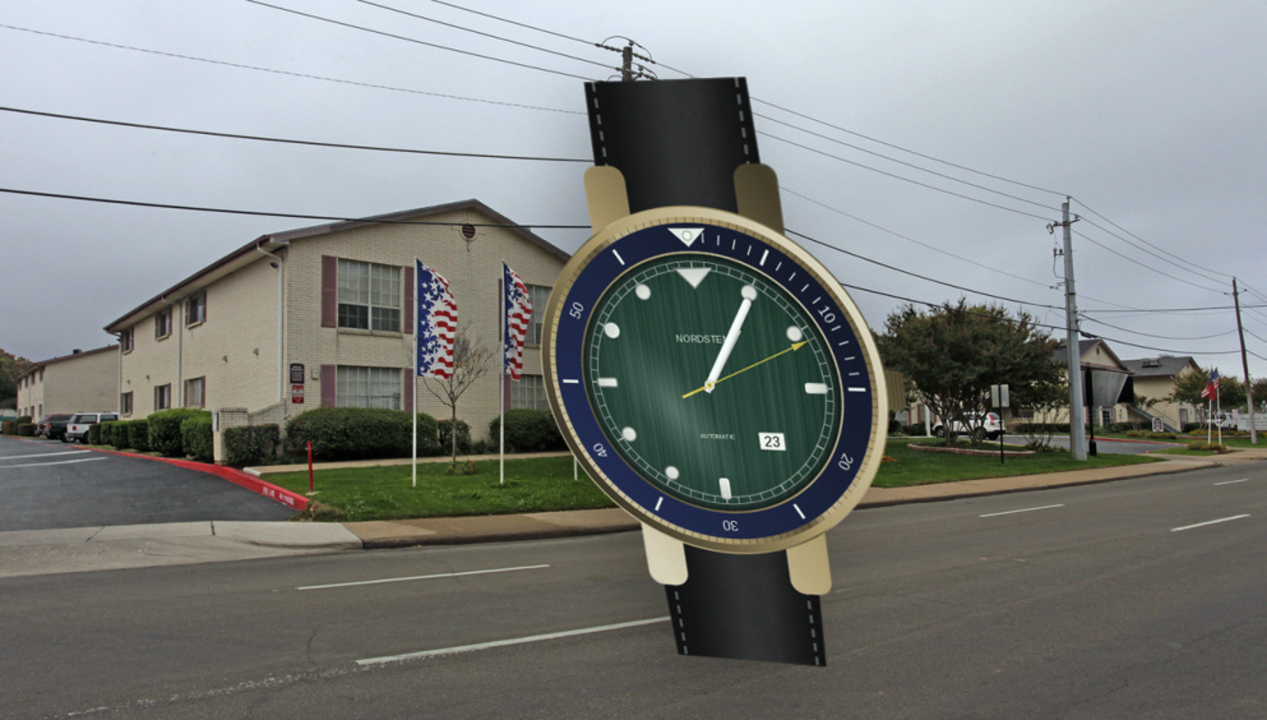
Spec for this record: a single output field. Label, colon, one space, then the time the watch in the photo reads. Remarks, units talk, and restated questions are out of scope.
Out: 1:05:11
